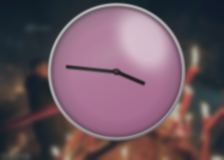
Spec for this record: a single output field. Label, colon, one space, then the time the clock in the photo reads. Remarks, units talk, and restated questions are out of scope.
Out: 3:46
